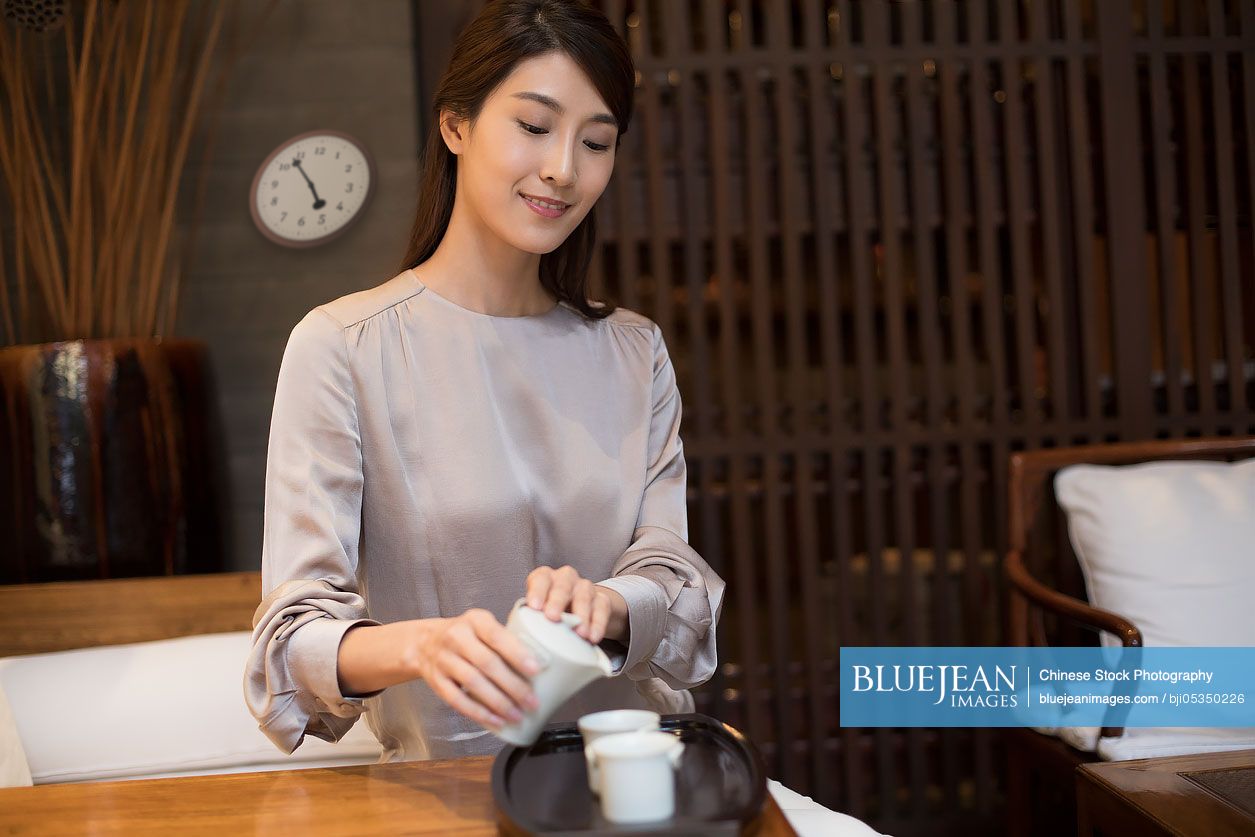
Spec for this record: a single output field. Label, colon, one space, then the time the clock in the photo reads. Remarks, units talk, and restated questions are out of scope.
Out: 4:53
